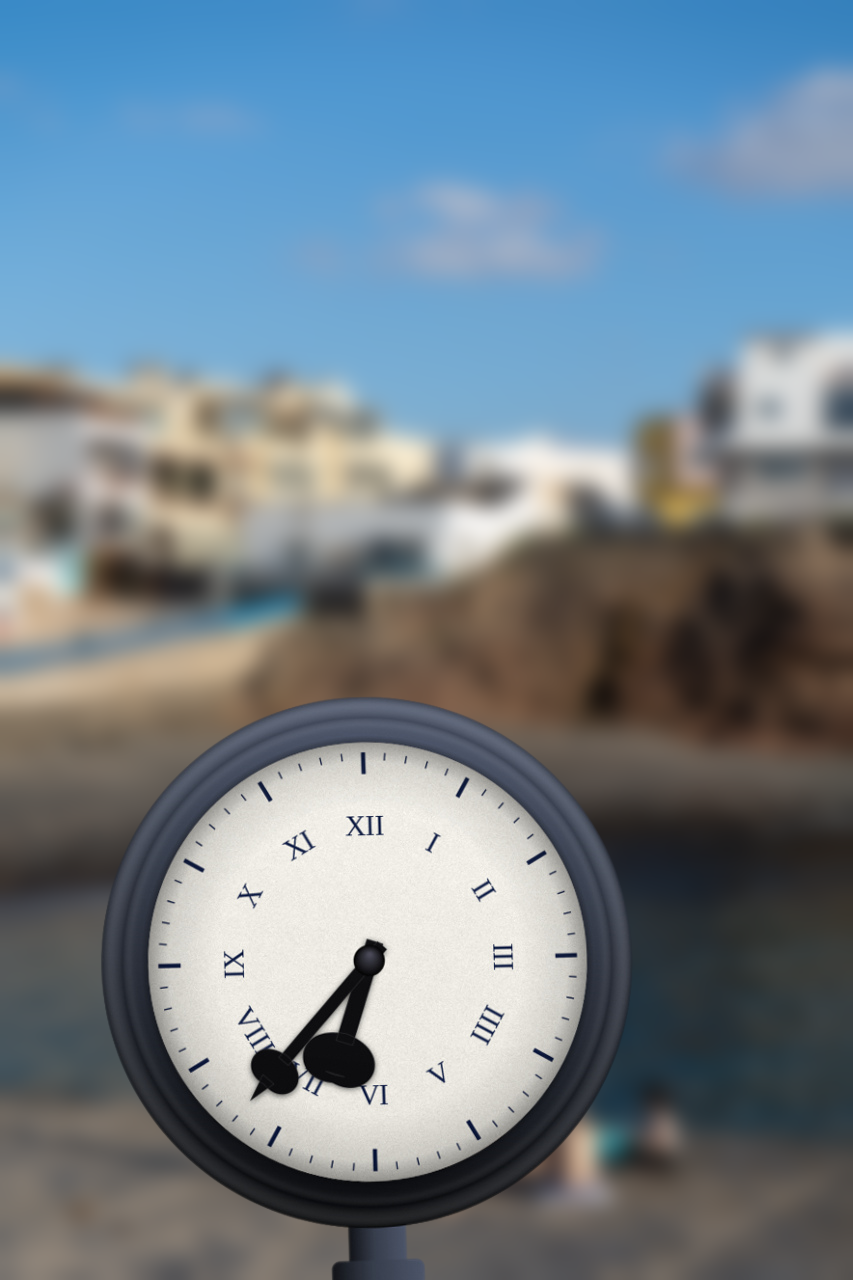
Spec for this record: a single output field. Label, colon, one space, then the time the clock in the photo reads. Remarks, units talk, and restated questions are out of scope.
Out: 6:37
